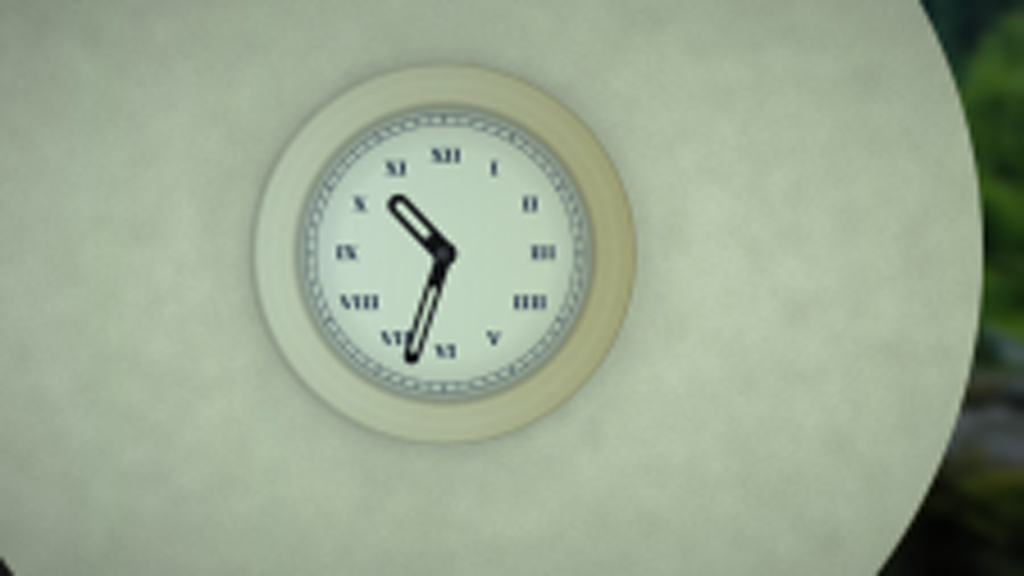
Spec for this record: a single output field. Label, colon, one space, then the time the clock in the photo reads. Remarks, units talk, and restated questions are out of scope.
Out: 10:33
